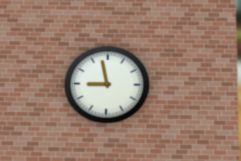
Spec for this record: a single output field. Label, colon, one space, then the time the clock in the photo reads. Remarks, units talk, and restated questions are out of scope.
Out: 8:58
